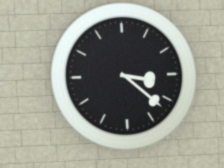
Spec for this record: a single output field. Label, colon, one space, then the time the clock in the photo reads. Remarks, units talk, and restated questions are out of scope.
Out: 3:22
